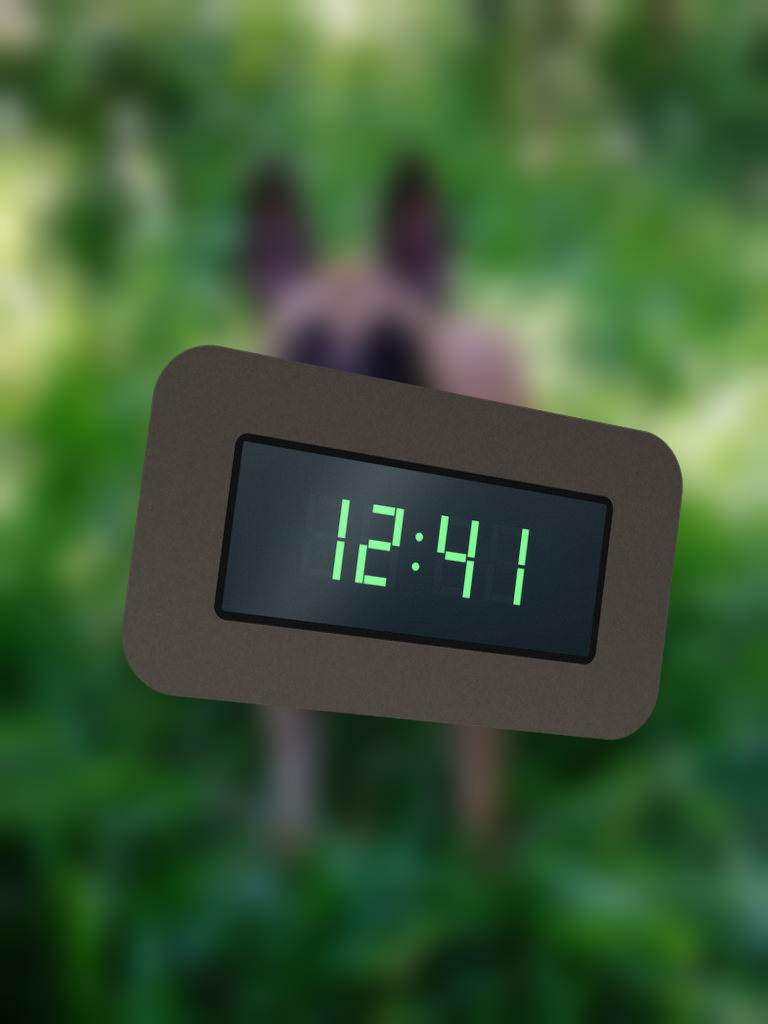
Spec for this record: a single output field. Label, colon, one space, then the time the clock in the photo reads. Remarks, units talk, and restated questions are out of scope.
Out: 12:41
